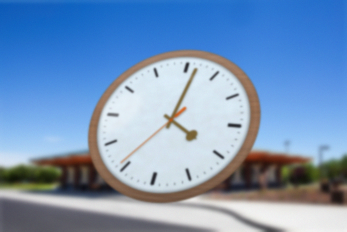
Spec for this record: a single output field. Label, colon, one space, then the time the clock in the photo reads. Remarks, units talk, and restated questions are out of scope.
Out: 4:01:36
